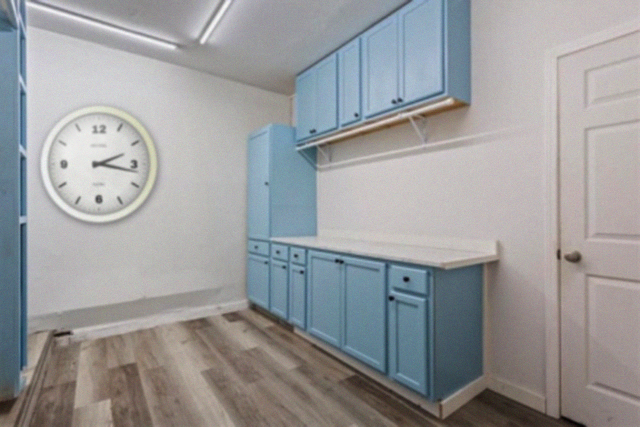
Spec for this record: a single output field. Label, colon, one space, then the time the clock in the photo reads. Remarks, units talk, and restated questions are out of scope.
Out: 2:17
